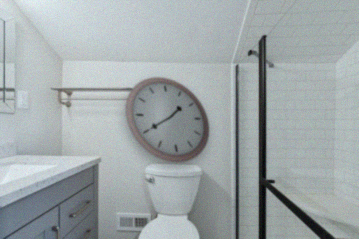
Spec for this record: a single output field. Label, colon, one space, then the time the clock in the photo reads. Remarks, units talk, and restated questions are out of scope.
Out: 1:40
